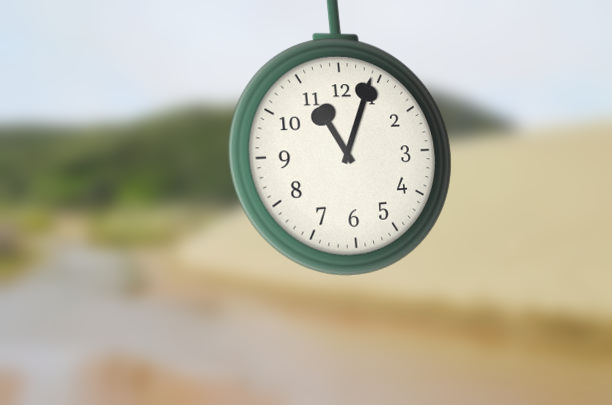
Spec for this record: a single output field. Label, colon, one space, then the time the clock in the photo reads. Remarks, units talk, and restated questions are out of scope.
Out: 11:04
